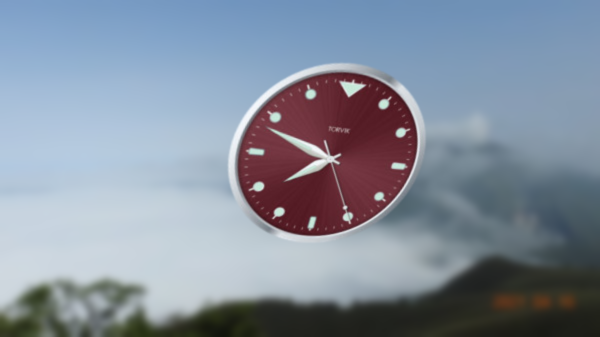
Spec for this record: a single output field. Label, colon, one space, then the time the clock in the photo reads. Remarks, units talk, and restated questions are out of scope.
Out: 7:48:25
